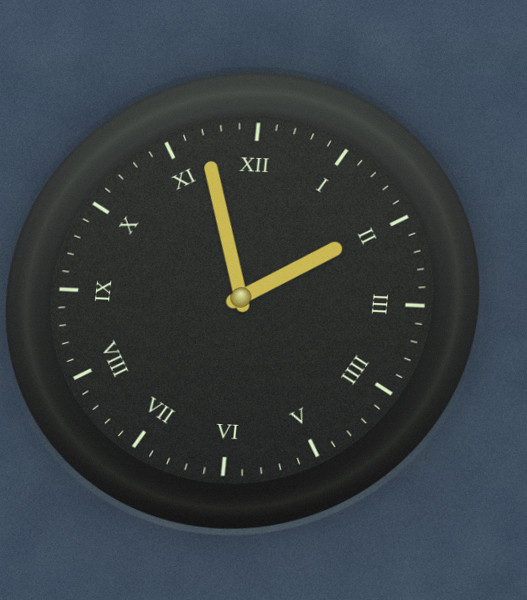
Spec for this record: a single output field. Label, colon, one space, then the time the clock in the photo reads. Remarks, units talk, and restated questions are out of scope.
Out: 1:57
